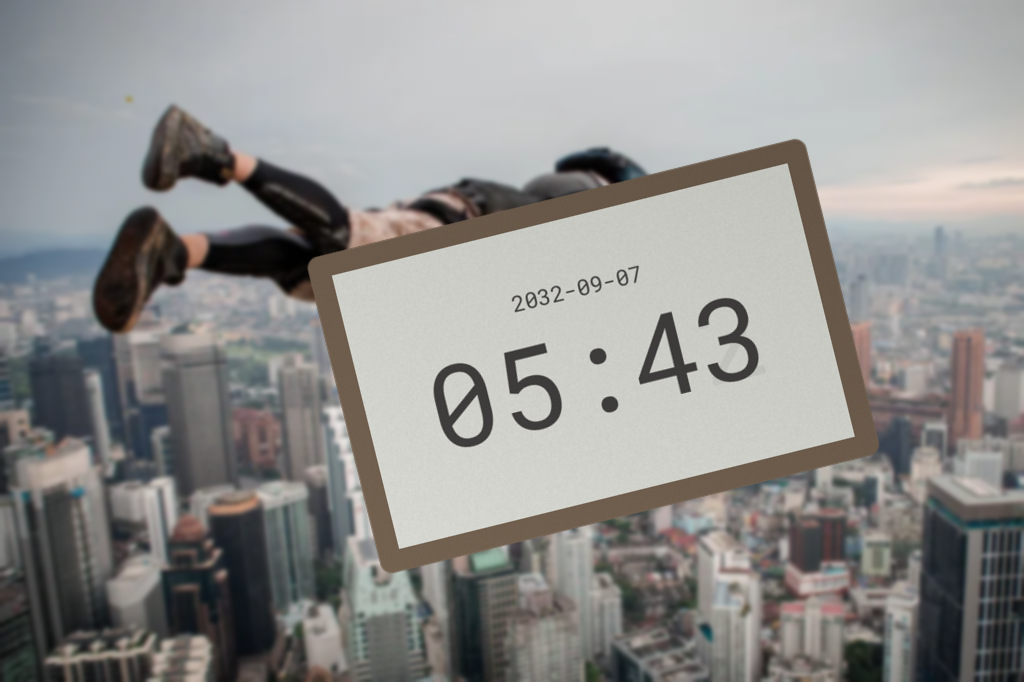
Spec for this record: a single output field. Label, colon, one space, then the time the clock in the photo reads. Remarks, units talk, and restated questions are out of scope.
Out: 5:43
